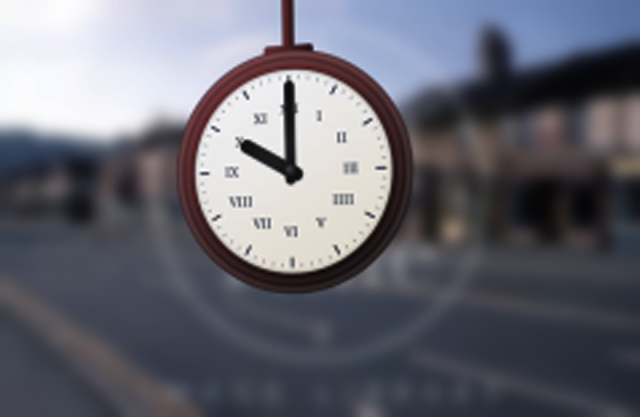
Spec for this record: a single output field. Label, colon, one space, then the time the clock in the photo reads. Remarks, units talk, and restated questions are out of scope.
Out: 10:00
